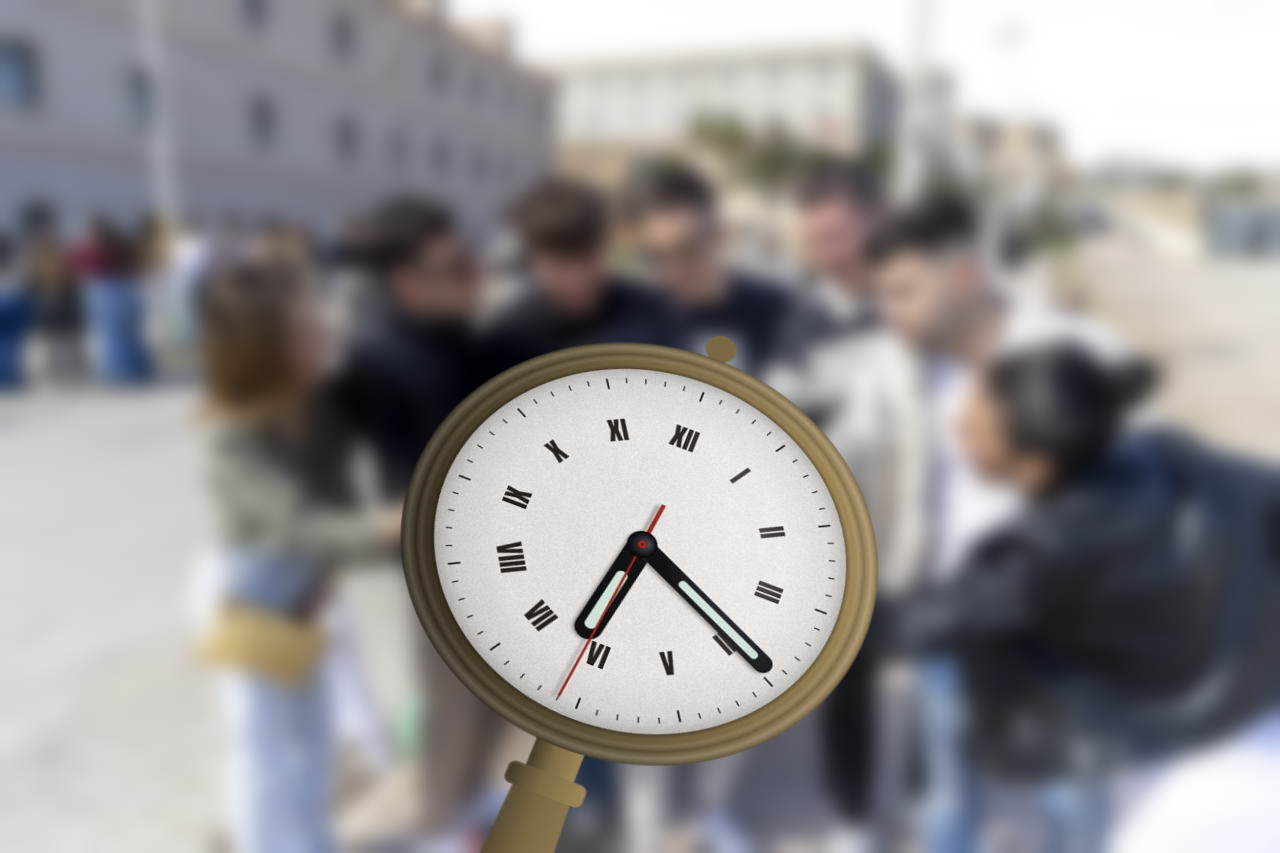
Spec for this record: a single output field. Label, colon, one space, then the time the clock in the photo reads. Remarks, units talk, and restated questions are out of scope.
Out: 6:19:31
